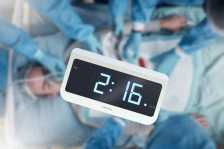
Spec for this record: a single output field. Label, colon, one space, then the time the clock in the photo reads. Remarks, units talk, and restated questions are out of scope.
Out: 2:16
